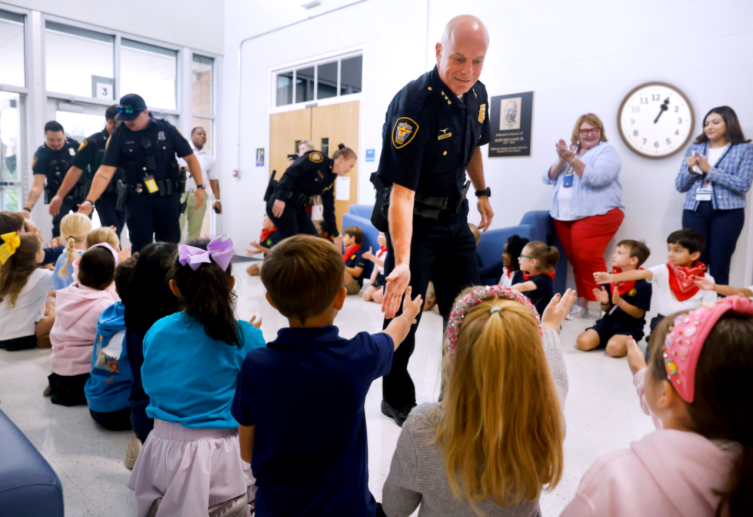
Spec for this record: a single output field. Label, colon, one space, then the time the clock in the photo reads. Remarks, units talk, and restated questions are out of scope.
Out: 1:05
